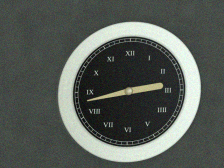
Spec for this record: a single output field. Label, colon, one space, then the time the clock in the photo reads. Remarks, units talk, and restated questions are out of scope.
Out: 2:43
